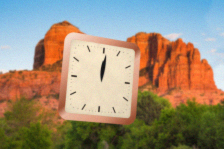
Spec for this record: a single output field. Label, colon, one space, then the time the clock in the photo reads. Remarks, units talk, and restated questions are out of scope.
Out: 12:01
